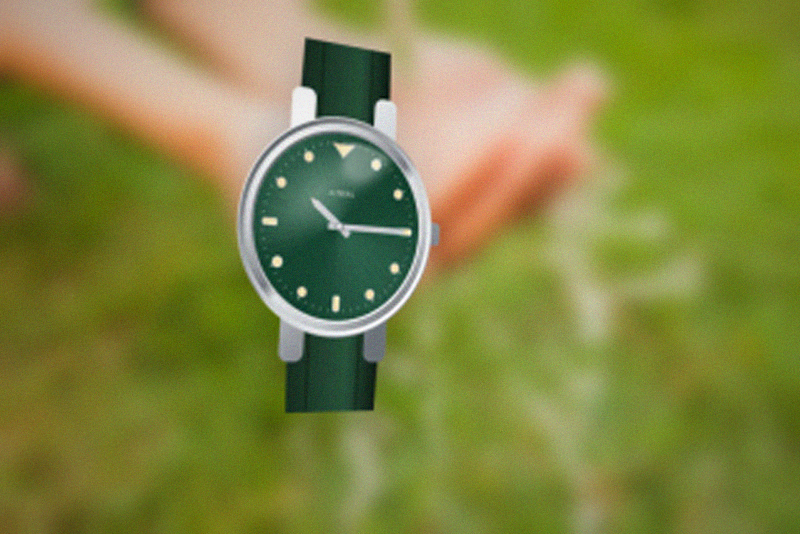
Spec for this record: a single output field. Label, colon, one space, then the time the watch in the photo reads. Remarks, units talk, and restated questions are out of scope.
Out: 10:15
